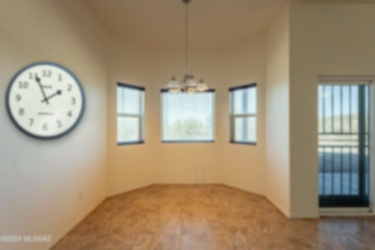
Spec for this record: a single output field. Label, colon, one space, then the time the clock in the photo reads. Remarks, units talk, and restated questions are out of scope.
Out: 1:56
